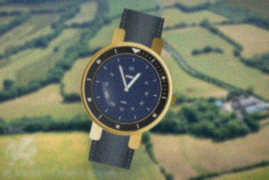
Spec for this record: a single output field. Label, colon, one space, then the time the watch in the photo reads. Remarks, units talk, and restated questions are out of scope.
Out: 12:55
